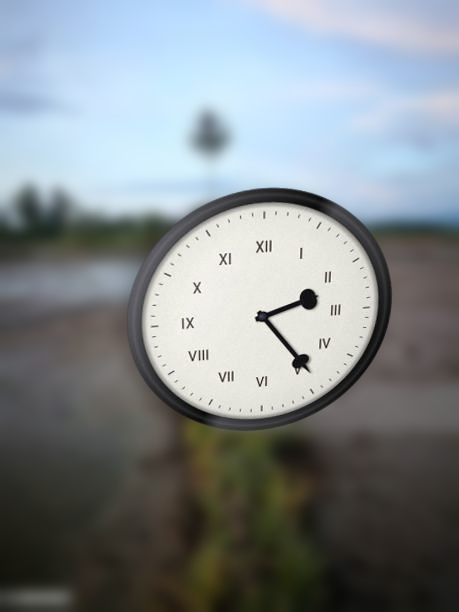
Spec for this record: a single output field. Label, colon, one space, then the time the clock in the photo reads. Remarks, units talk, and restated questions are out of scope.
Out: 2:24
